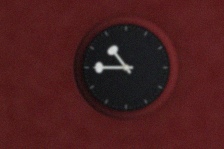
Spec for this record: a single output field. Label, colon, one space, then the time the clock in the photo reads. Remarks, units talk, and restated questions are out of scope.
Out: 10:45
